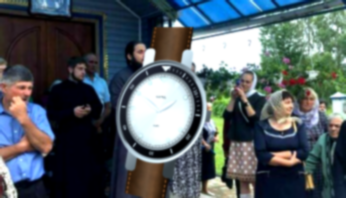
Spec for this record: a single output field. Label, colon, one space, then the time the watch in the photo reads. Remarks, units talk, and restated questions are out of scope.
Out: 1:50
